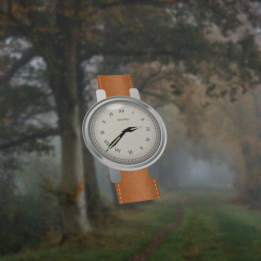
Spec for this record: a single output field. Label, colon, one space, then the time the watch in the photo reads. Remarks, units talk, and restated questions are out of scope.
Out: 2:38
